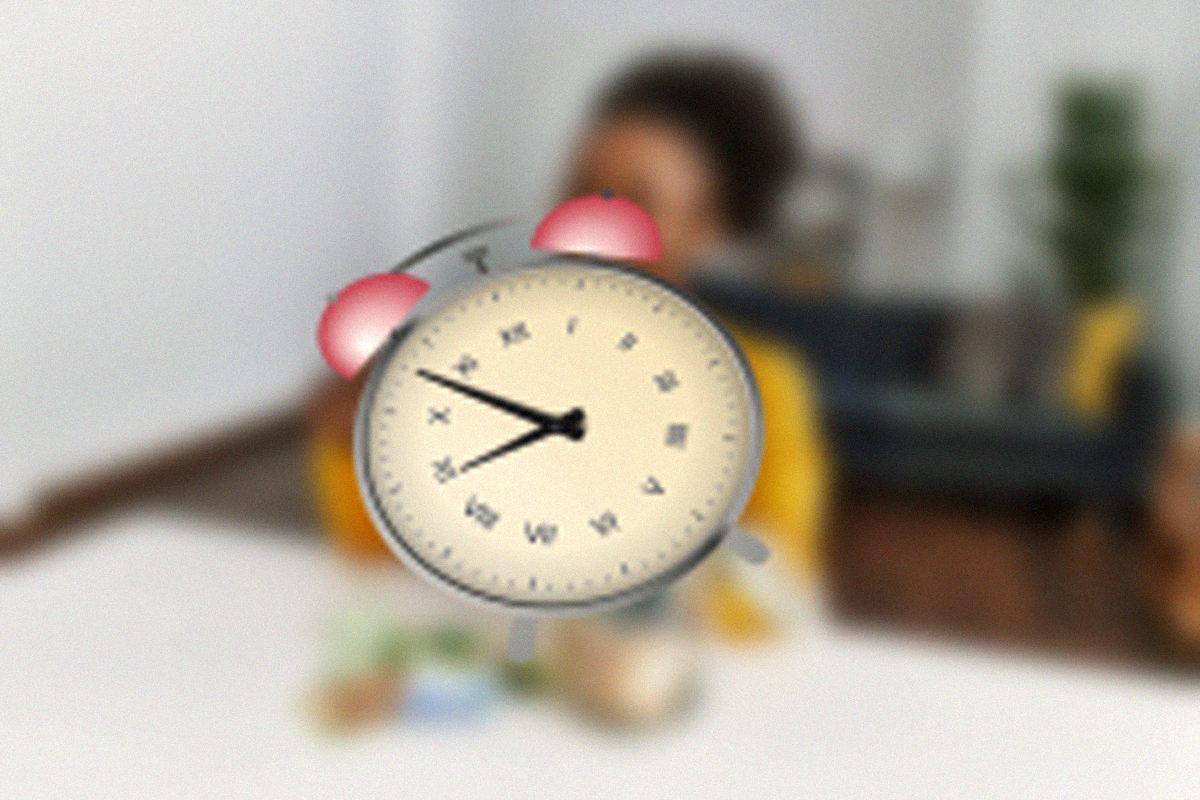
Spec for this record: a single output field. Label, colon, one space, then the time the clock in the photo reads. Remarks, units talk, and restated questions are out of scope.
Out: 8:53
